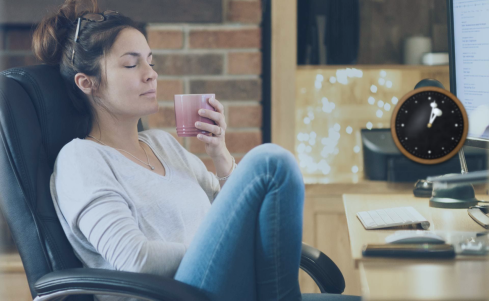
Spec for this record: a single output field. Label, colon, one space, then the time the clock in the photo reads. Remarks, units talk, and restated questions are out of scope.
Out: 1:02
